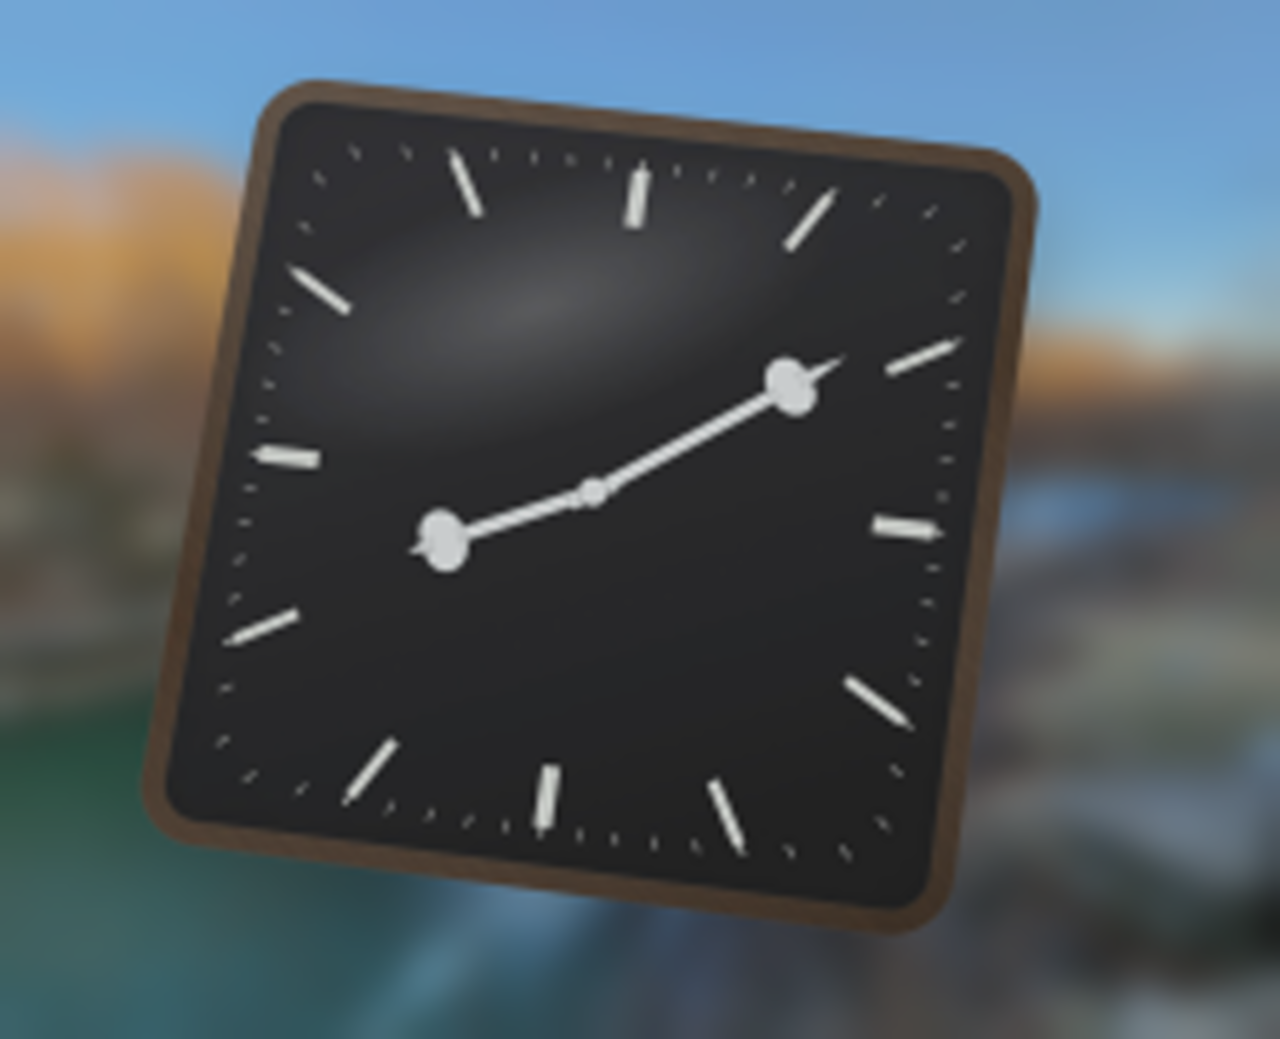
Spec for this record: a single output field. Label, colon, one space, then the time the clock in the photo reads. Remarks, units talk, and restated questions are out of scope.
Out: 8:09
